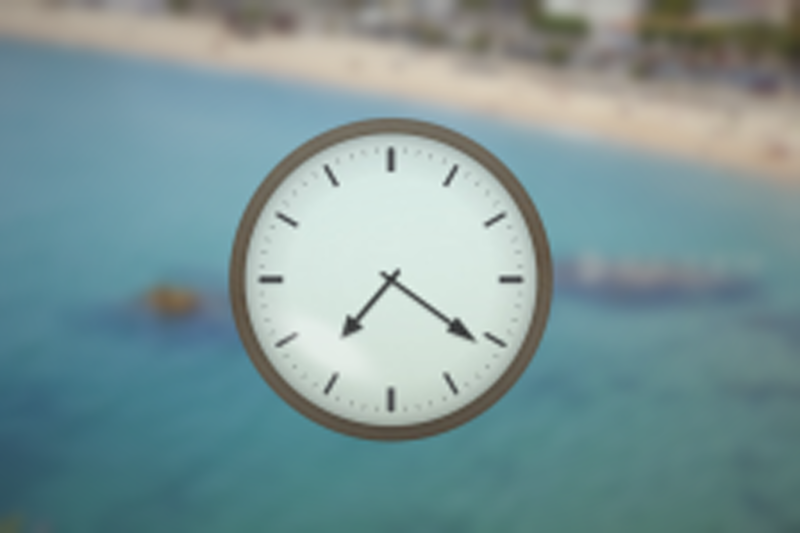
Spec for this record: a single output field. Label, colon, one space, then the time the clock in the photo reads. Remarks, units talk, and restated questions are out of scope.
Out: 7:21
